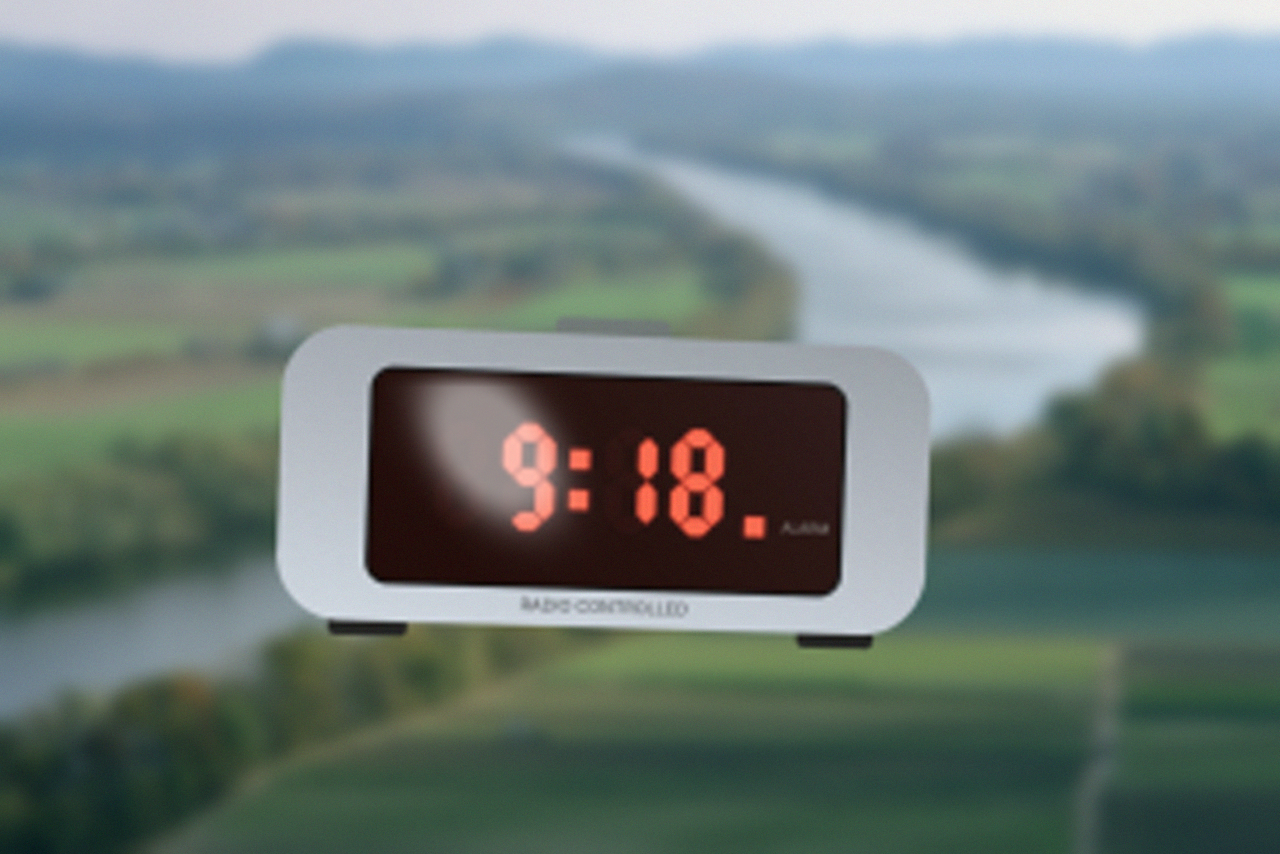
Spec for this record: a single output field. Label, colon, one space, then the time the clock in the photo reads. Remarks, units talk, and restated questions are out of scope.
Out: 9:18
